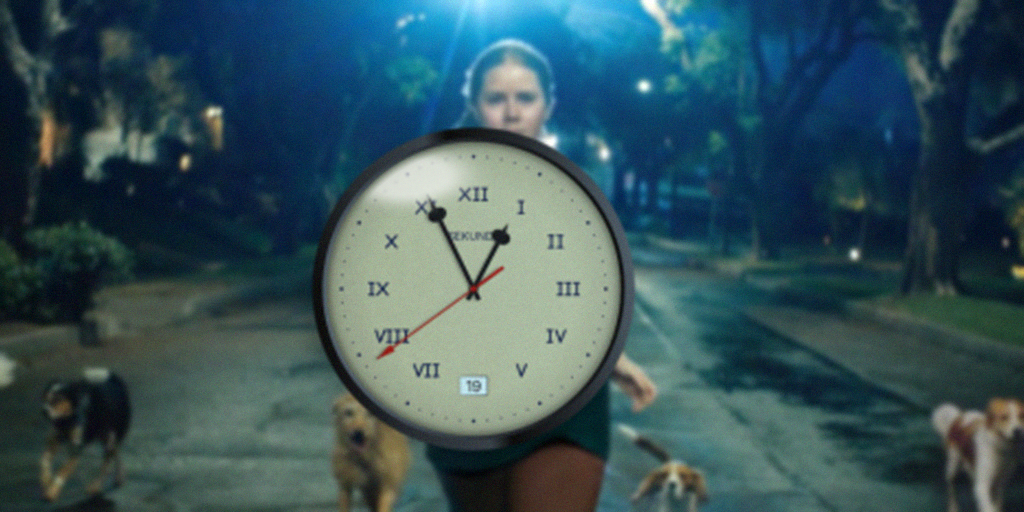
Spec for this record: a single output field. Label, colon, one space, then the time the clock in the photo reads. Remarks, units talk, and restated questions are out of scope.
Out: 12:55:39
